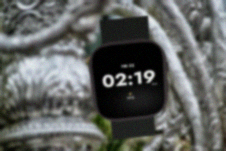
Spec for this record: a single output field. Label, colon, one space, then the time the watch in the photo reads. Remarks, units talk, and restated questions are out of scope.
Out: 2:19
